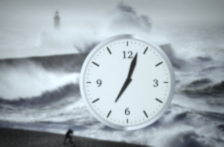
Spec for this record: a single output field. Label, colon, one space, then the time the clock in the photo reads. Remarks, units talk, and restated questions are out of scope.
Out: 7:03
